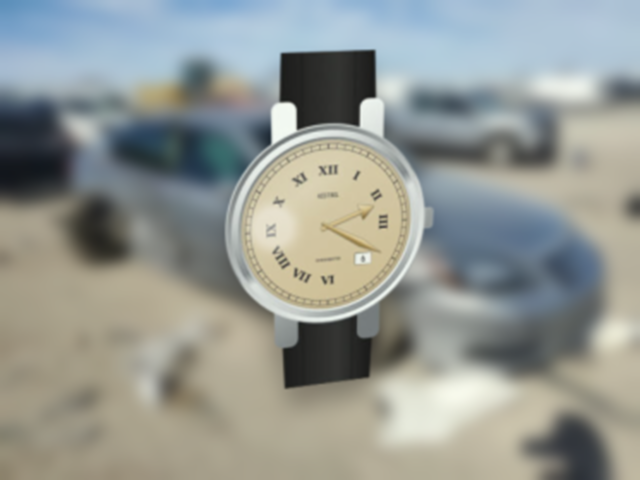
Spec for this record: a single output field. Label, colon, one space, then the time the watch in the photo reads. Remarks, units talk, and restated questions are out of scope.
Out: 2:20
